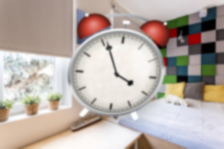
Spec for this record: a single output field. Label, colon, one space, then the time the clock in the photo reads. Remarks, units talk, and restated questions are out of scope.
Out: 3:56
